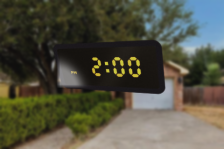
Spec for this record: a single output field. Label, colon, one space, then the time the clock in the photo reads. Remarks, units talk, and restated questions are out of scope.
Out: 2:00
